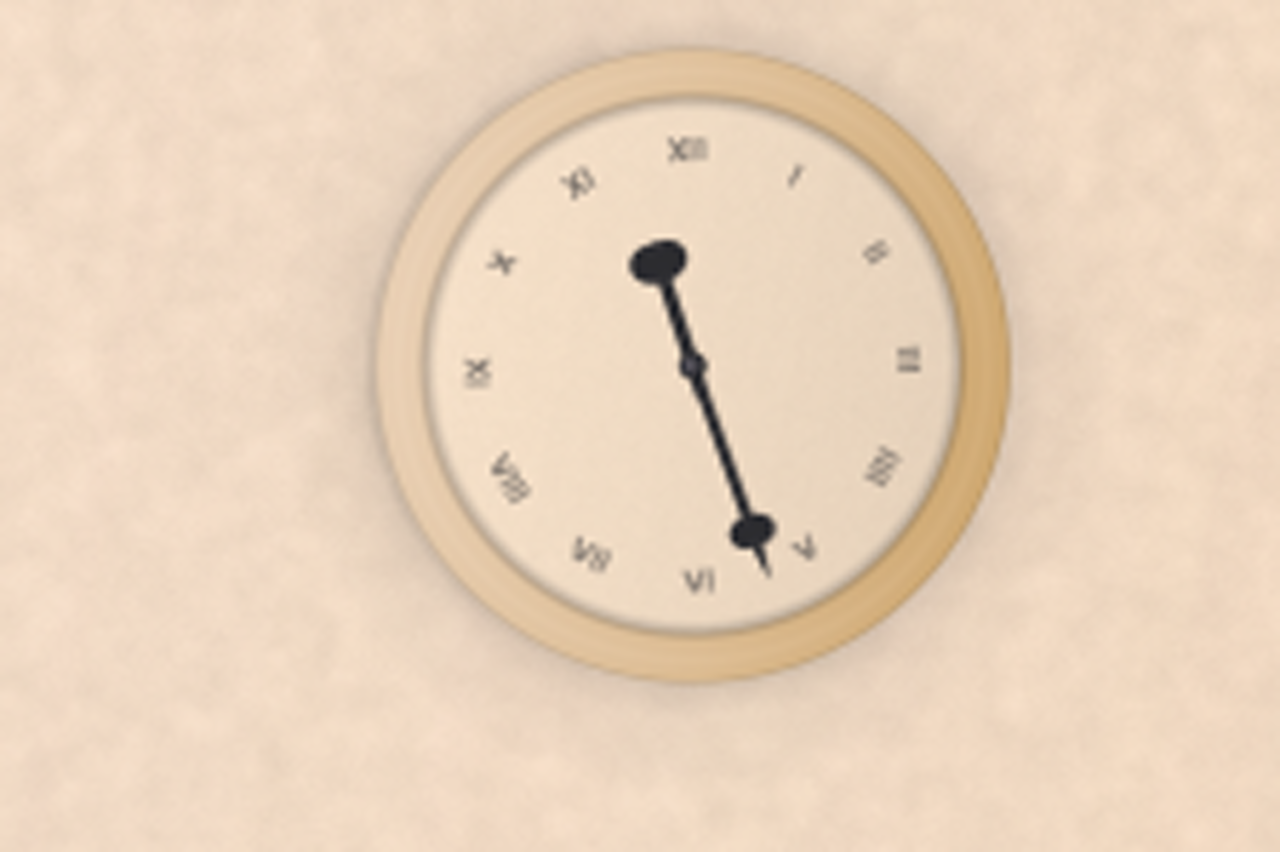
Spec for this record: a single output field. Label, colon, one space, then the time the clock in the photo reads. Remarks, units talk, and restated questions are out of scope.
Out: 11:27
